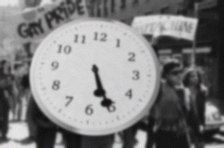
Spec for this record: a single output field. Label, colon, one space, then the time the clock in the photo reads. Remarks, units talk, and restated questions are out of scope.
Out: 5:26
